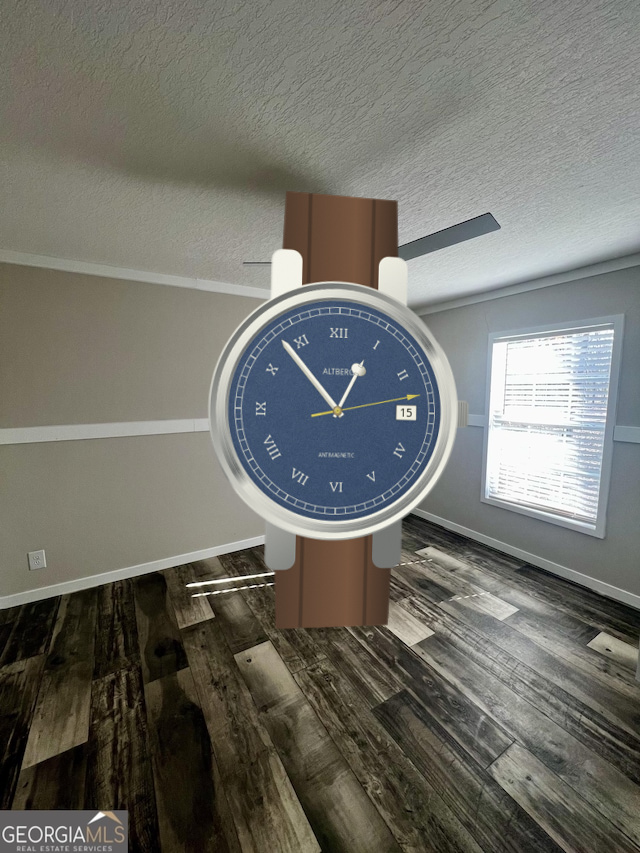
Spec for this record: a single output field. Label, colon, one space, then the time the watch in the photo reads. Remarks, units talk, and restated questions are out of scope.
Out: 12:53:13
